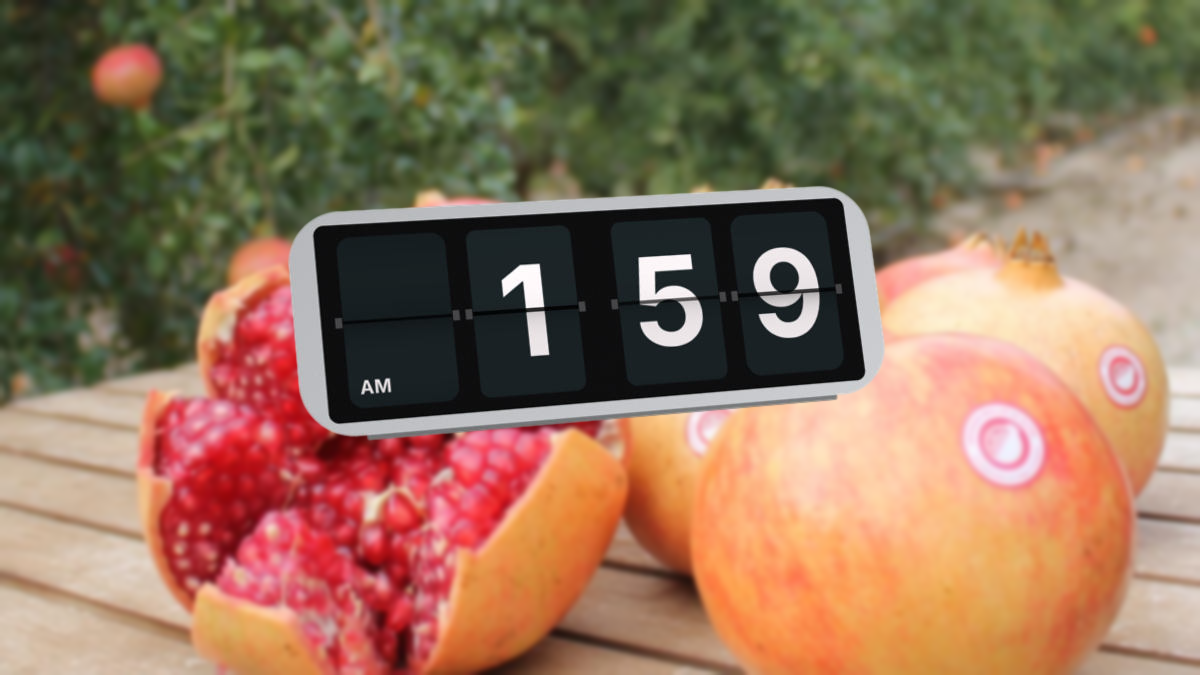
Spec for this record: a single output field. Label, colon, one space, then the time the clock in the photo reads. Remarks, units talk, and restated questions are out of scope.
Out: 1:59
